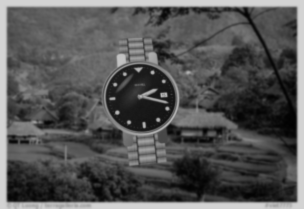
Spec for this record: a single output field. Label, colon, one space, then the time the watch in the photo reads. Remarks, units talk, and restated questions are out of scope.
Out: 2:18
